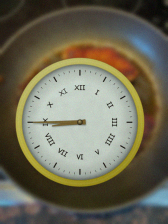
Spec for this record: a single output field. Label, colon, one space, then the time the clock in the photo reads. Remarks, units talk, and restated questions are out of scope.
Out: 8:45
